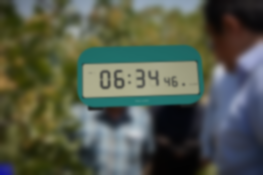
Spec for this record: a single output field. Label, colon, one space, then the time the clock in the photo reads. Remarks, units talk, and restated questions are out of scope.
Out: 6:34
